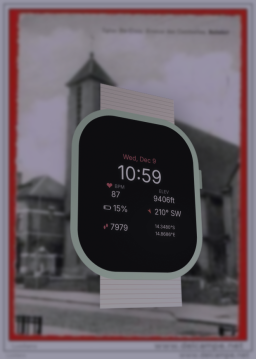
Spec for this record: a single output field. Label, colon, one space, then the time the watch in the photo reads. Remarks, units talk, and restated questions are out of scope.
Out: 10:59
